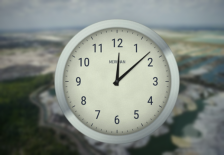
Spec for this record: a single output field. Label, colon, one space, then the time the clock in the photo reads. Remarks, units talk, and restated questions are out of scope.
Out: 12:08
